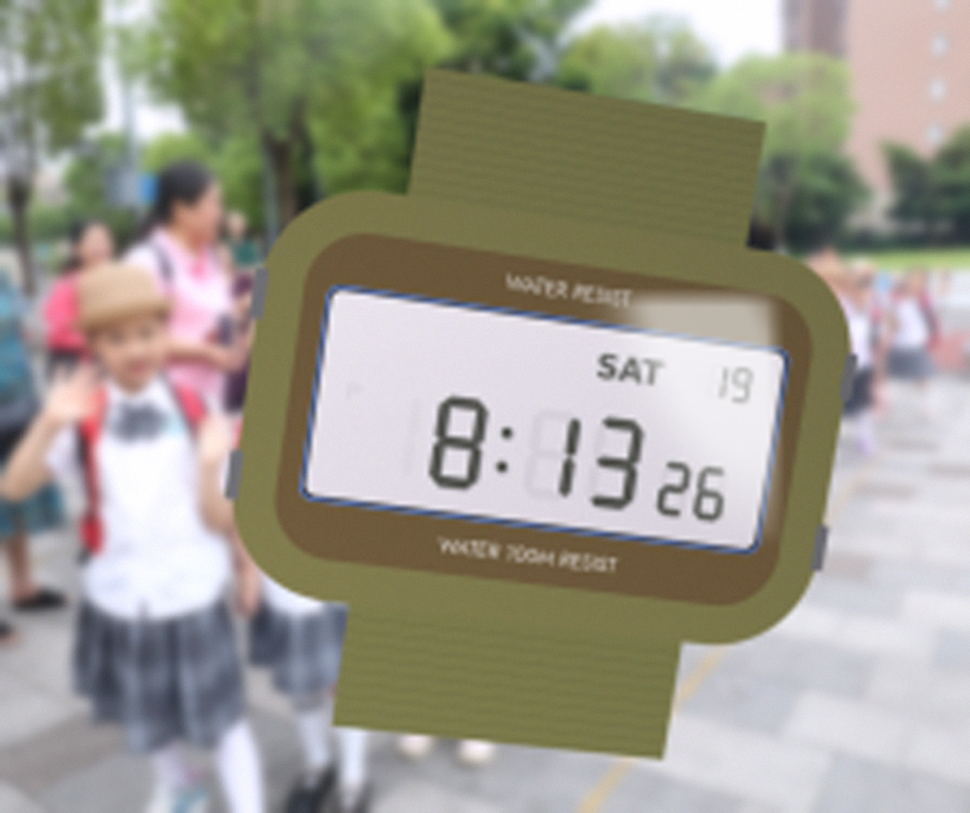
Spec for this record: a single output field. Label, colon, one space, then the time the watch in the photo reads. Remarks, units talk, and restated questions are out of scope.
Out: 8:13:26
